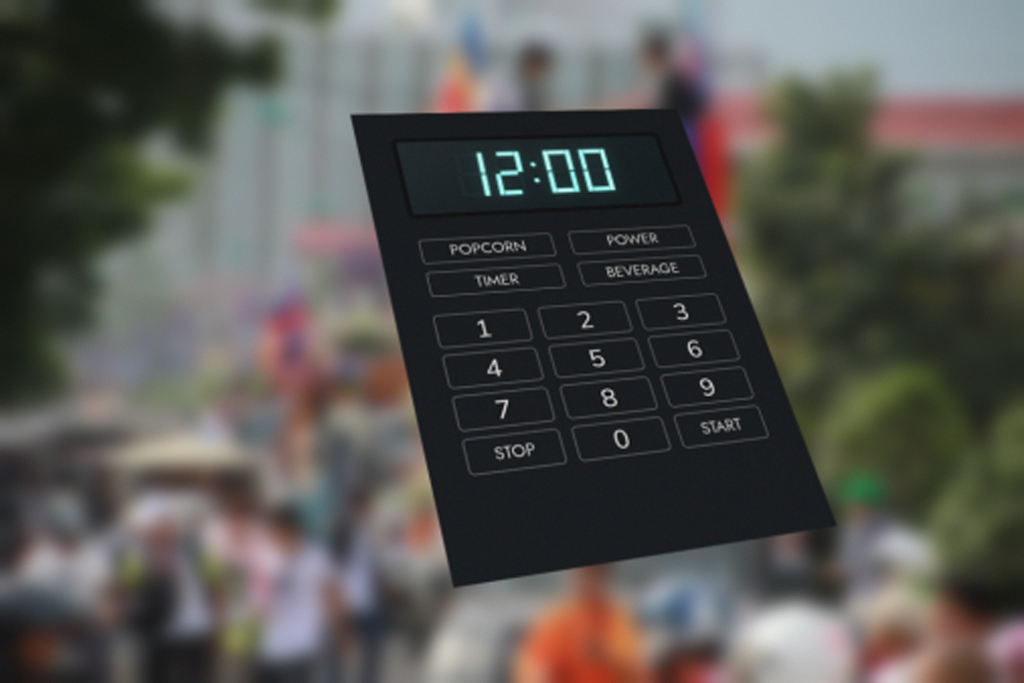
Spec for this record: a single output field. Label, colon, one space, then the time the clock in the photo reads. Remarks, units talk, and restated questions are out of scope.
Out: 12:00
